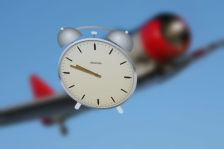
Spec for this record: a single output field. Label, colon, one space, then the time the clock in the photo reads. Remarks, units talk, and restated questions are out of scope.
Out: 9:48
